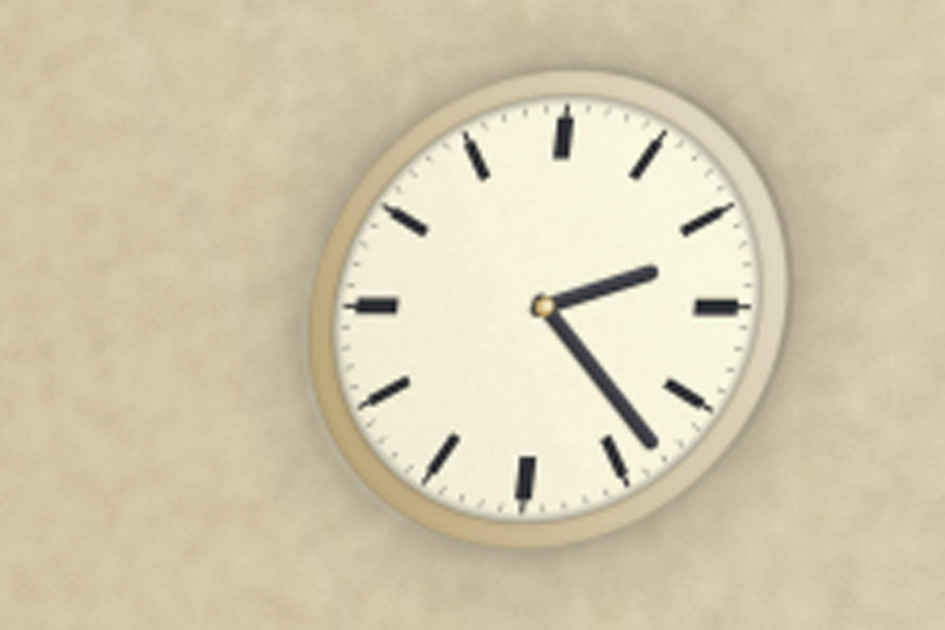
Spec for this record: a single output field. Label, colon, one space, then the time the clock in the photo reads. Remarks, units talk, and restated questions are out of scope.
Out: 2:23
